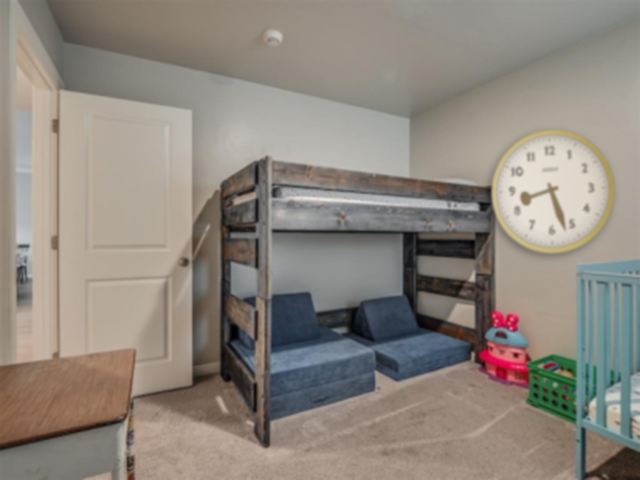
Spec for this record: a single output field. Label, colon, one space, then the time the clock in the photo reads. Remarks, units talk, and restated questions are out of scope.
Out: 8:27
